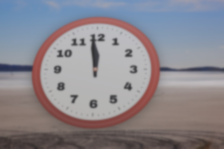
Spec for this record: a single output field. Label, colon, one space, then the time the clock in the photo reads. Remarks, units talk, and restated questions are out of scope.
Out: 11:59
